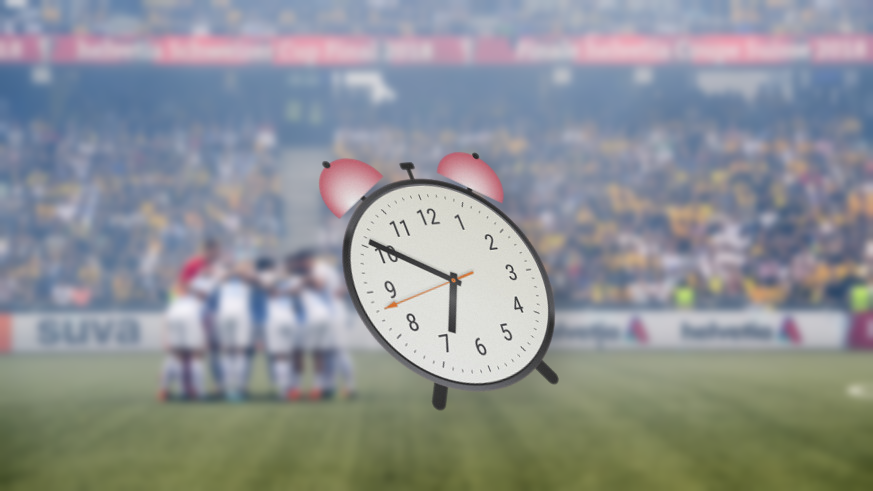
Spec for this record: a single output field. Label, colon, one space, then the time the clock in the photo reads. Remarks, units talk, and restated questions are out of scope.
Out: 6:50:43
